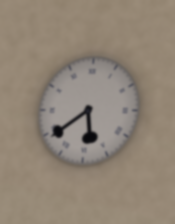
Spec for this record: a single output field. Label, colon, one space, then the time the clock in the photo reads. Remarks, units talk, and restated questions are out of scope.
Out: 5:39
